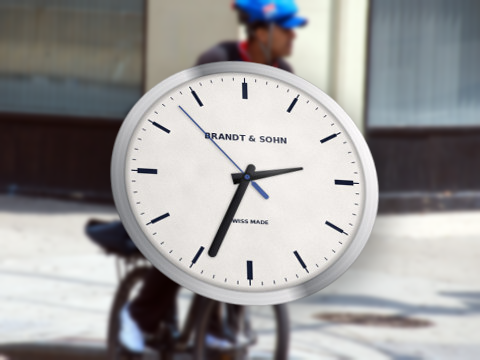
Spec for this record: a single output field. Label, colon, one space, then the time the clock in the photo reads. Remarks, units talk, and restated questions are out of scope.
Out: 2:33:53
